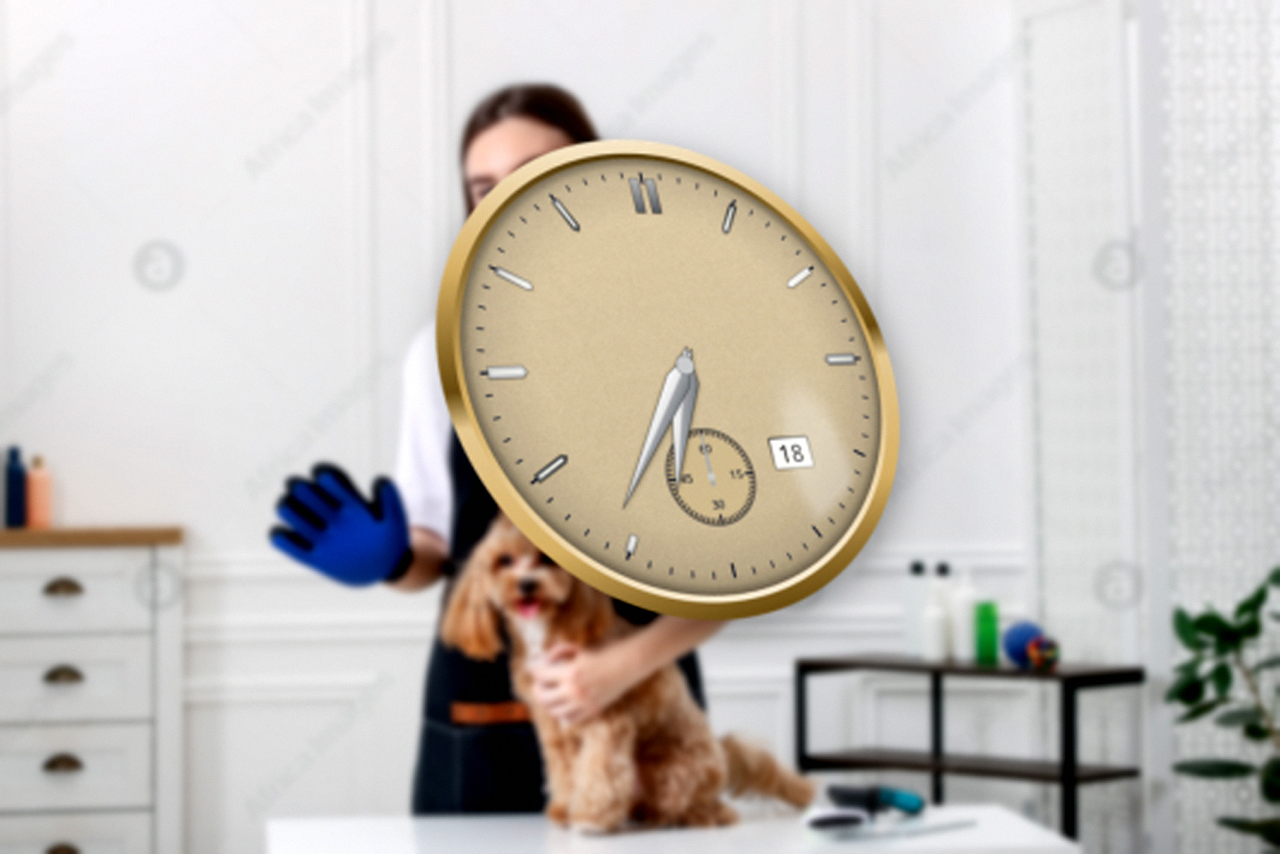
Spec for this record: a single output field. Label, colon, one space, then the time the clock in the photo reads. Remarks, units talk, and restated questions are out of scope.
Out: 6:36
